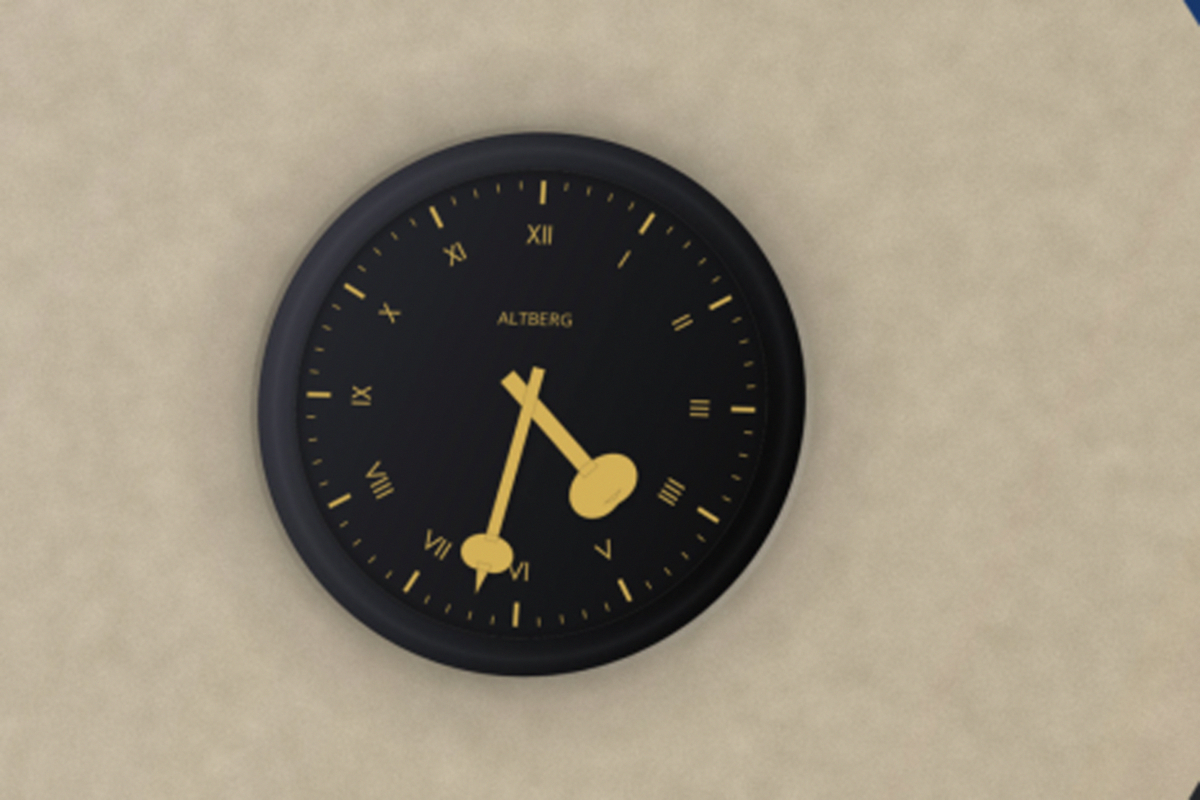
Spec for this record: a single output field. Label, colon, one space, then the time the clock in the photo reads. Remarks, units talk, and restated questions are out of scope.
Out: 4:32
